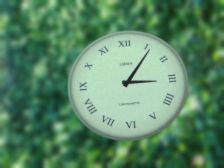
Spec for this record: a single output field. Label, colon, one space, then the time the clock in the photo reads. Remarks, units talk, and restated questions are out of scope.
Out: 3:06
